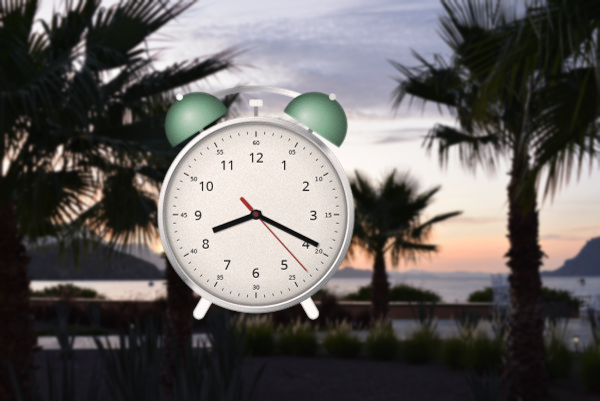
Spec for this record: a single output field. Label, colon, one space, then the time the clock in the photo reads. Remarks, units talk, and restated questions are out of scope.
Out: 8:19:23
